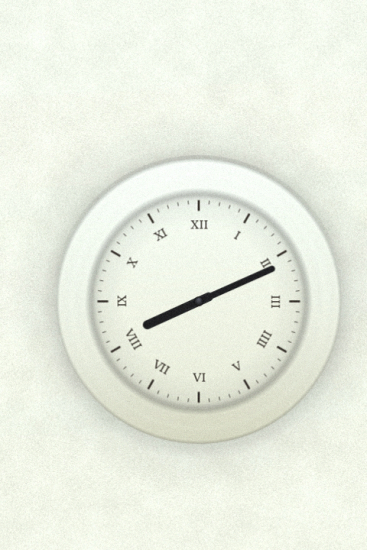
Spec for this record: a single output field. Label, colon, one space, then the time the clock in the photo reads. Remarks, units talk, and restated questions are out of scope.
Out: 8:11
